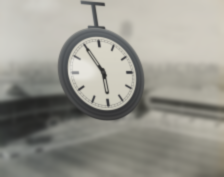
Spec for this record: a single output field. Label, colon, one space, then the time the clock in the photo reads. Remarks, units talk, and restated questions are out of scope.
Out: 5:55
